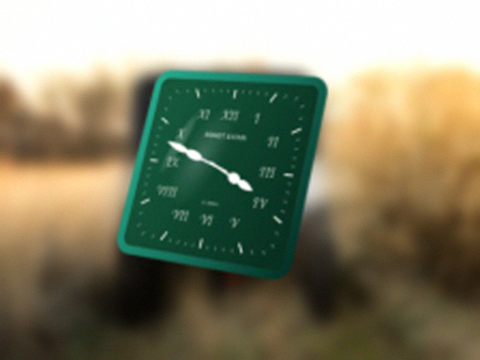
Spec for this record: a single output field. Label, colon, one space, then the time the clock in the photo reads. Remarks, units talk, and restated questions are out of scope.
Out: 3:48
